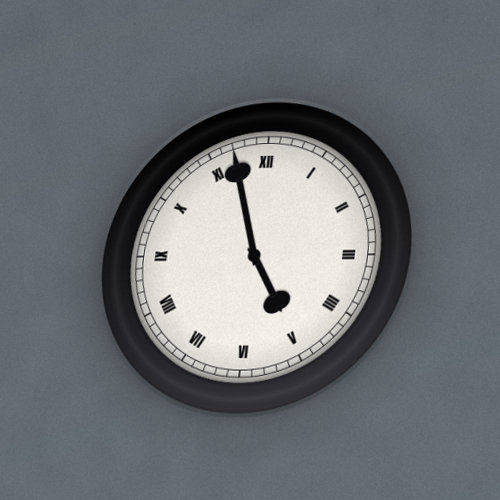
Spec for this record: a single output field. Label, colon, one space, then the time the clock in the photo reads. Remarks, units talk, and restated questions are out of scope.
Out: 4:57
